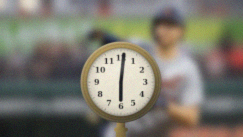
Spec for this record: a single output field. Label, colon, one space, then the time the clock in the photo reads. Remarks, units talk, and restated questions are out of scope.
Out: 6:01
